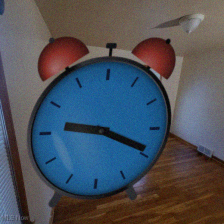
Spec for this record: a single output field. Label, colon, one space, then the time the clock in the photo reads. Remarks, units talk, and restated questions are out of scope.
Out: 9:19
